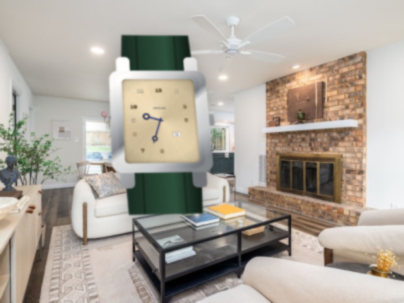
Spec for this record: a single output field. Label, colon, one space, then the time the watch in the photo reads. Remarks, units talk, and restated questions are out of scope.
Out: 9:33
